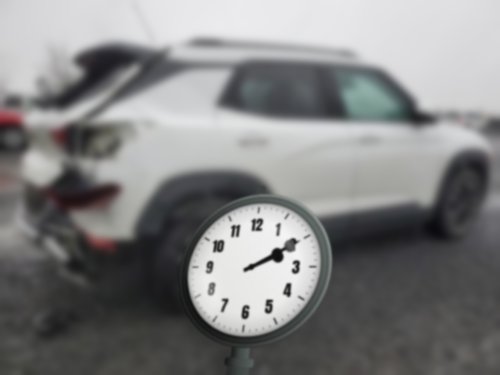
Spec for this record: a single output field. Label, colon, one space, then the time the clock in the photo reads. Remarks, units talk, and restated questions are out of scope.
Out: 2:10
